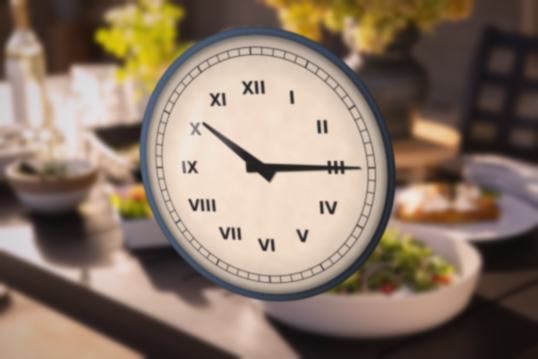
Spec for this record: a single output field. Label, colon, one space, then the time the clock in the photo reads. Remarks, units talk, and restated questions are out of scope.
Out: 10:15
